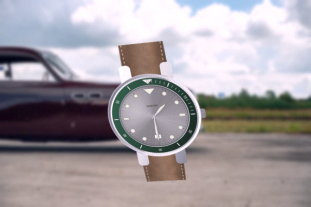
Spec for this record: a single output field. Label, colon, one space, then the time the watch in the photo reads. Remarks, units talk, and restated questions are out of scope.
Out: 1:30
